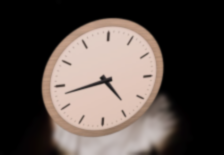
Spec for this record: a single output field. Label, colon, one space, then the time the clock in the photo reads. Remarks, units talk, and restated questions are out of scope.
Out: 4:43
